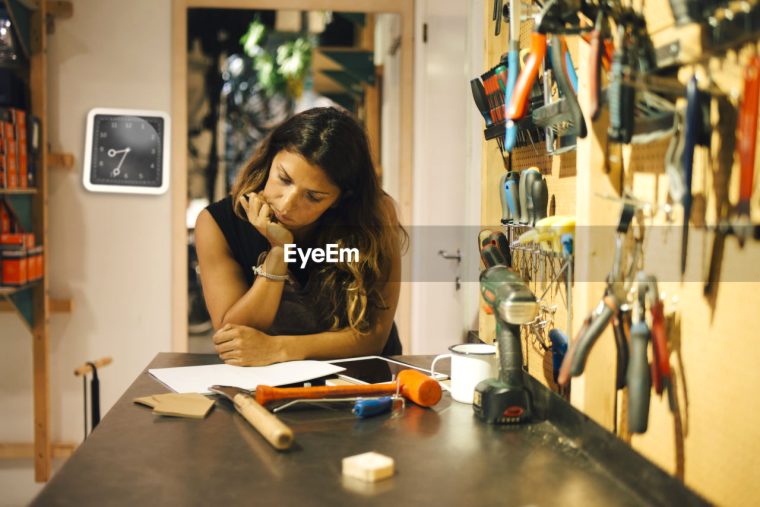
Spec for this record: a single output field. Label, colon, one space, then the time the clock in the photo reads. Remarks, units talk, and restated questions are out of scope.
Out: 8:34
